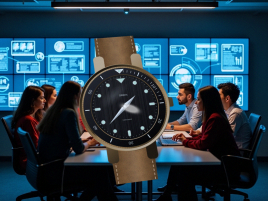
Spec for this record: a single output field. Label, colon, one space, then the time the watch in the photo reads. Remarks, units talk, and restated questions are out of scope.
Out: 1:38
